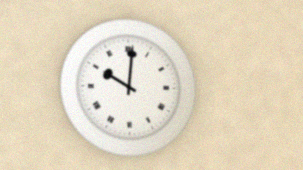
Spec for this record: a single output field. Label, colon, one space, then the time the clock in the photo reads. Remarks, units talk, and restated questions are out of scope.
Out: 10:01
